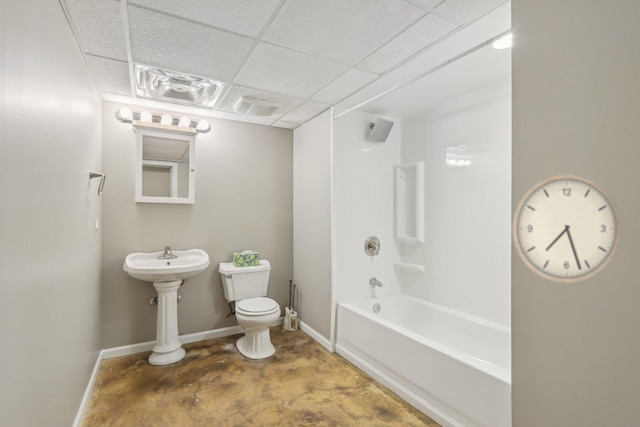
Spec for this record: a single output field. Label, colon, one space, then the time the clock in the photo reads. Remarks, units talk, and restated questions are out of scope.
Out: 7:27
